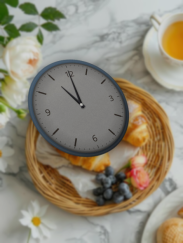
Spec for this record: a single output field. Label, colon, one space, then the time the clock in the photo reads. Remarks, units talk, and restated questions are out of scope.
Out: 11:00
